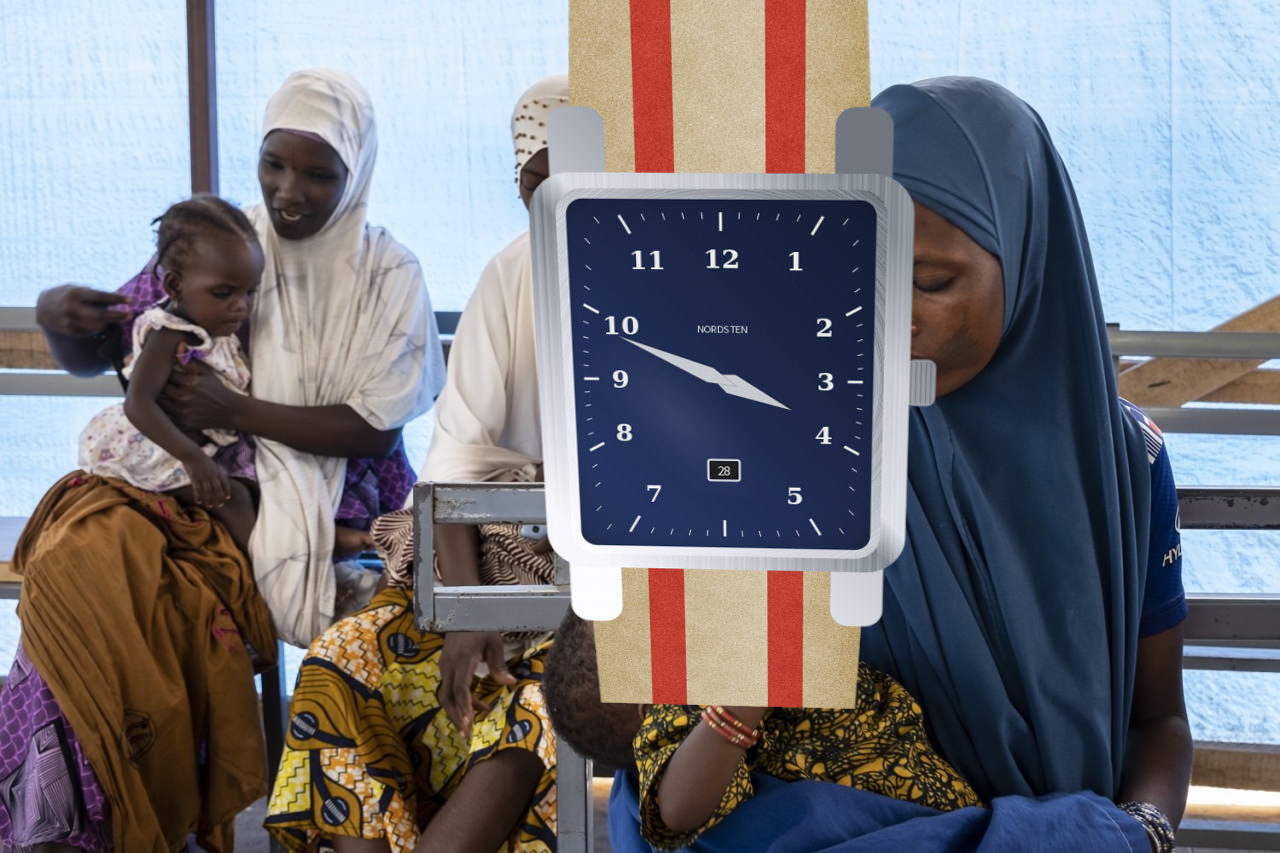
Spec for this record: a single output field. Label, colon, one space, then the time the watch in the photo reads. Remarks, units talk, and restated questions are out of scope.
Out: 3:49
